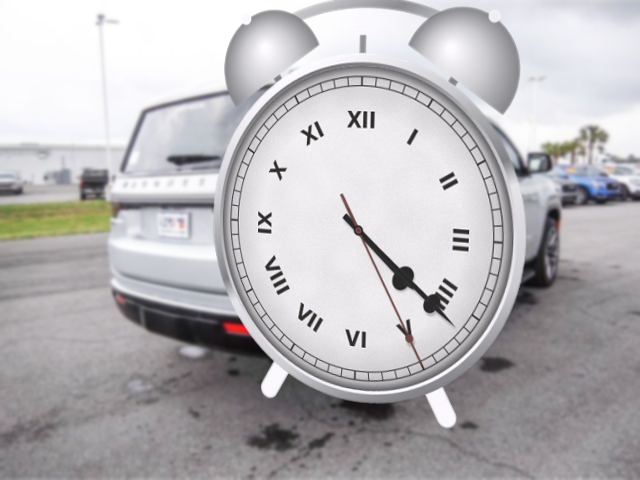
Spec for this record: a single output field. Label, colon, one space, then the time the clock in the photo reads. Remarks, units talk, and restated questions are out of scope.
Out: 4:21:25
